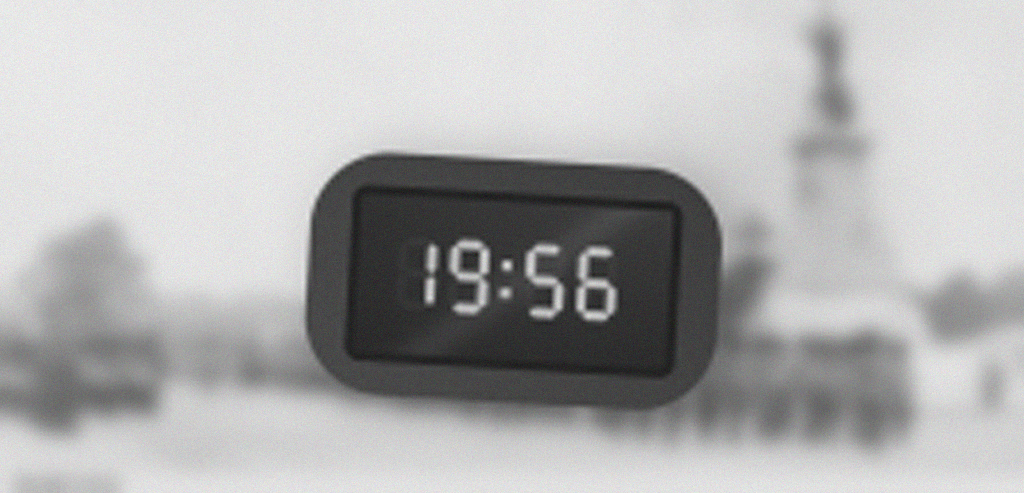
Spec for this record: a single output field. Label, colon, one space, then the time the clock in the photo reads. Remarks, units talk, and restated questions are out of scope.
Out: 19:56
